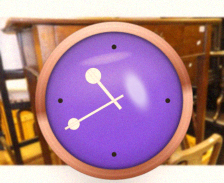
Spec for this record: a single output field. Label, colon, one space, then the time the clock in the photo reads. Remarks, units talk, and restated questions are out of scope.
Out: 10:40
